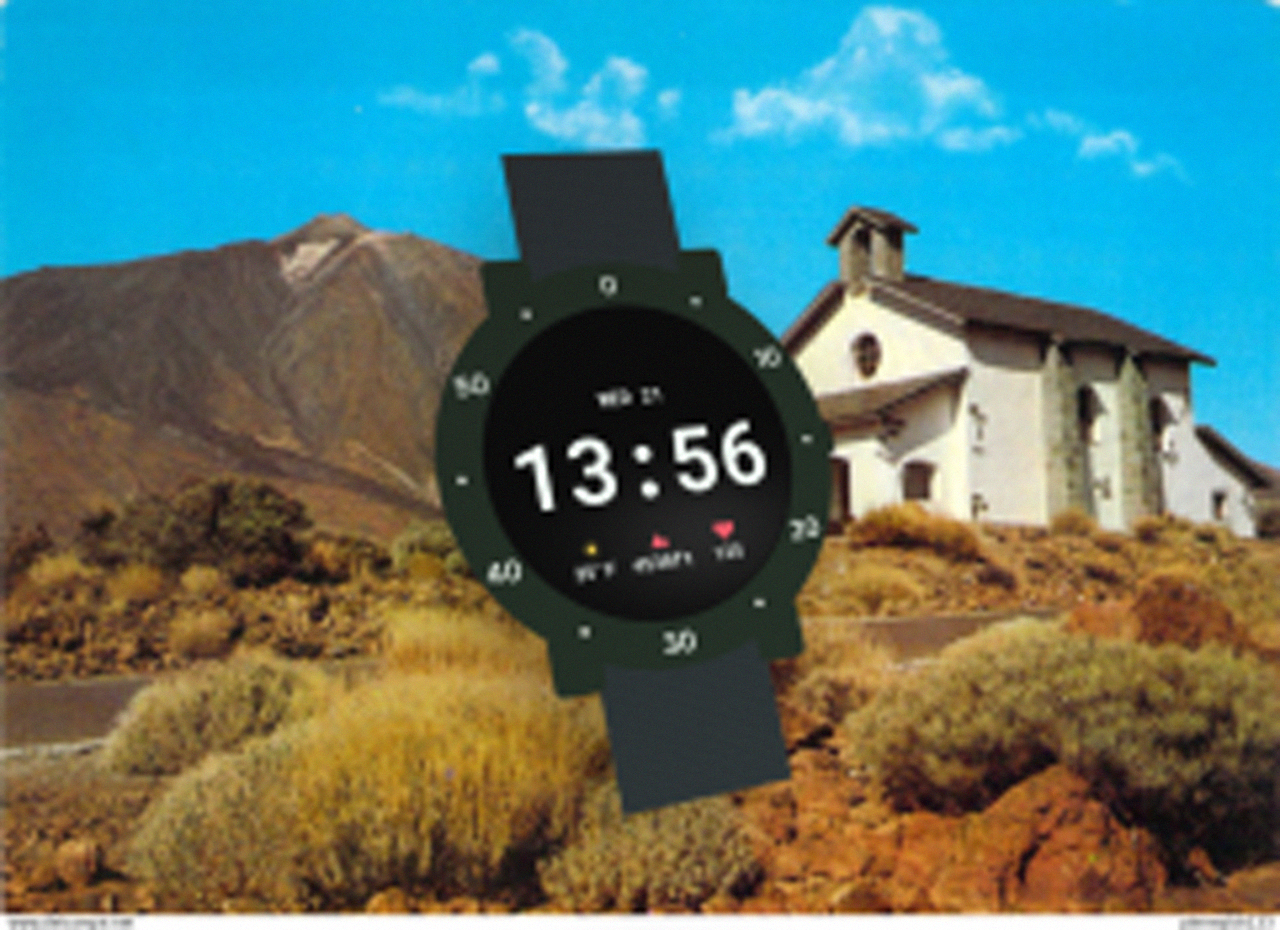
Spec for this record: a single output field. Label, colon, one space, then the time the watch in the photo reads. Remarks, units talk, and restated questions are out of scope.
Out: 13:56
